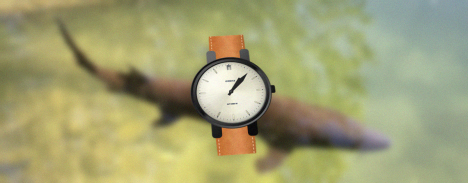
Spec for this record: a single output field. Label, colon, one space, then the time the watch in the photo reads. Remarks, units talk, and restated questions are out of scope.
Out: 1:07
